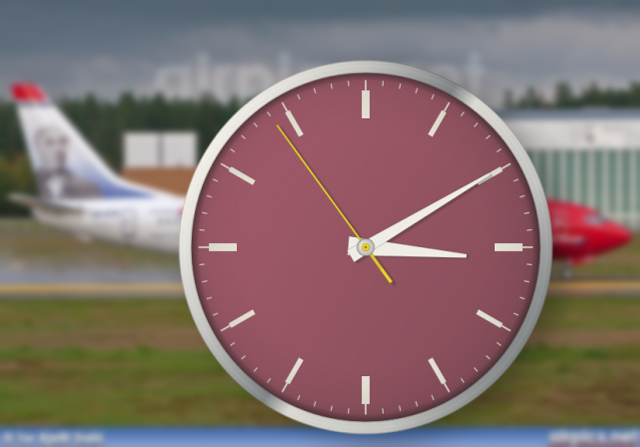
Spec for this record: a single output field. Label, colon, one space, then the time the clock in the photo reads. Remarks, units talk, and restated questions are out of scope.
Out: 3:09:54
